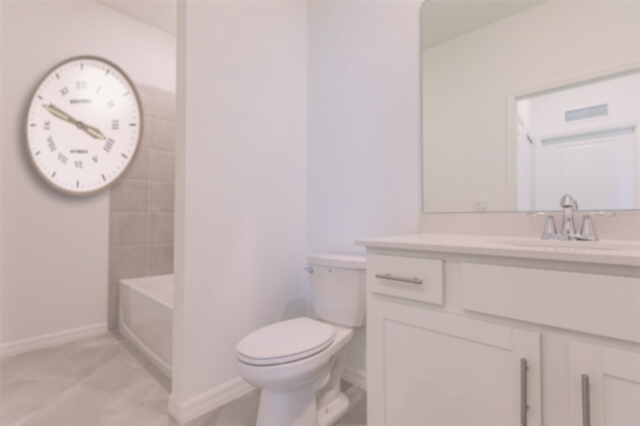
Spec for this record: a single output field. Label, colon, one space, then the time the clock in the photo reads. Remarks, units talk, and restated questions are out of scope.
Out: 3:49
